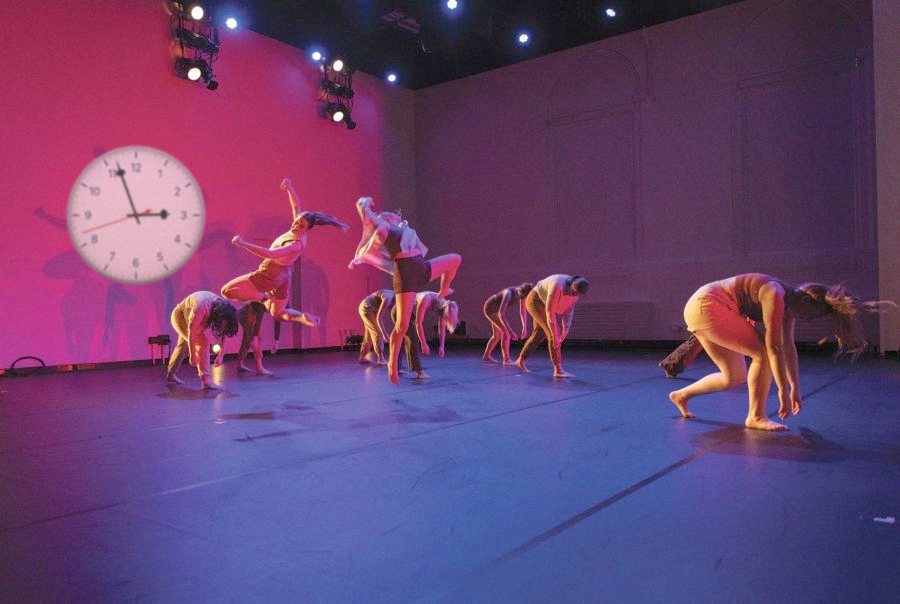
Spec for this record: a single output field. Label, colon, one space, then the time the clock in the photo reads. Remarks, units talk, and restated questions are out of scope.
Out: 2:56:42
